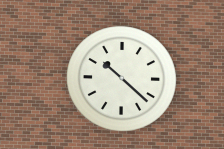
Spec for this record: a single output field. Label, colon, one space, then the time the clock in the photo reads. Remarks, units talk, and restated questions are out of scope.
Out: 10:22
